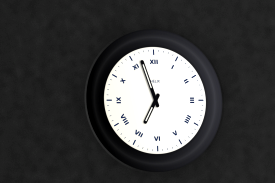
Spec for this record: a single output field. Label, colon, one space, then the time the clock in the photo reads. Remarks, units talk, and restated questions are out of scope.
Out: 6:57
